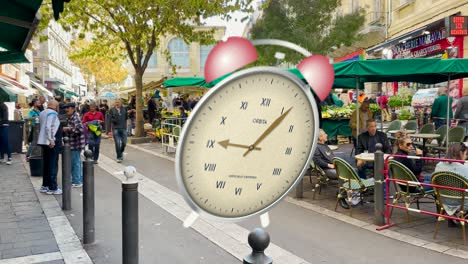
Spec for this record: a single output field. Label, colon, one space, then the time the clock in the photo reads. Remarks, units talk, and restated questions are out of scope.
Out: 9:06
